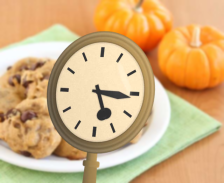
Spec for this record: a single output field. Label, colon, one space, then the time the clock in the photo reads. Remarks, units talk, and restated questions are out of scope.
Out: 5:16
